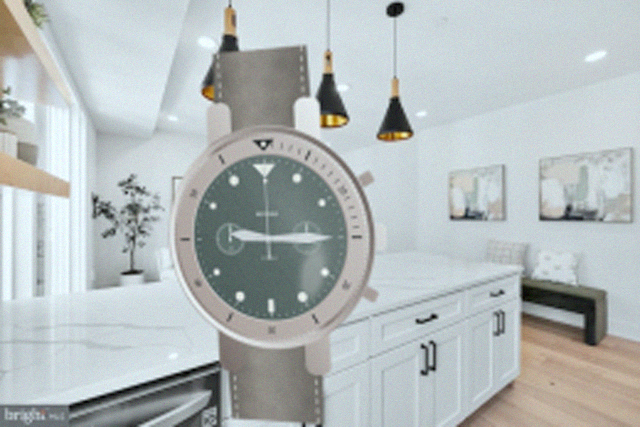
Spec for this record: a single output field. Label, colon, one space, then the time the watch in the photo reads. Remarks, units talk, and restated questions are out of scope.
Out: 9:15
